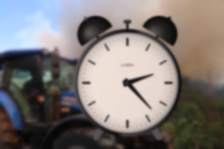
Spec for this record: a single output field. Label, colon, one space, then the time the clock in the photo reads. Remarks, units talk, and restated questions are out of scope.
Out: 2:23
